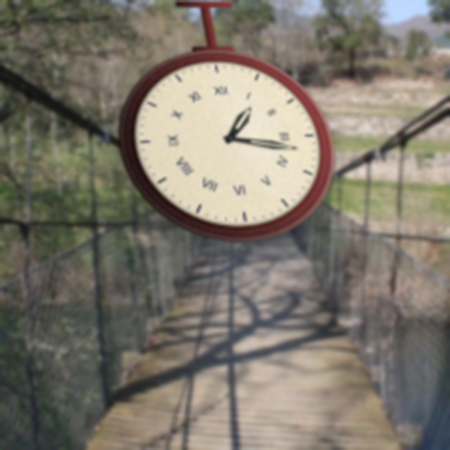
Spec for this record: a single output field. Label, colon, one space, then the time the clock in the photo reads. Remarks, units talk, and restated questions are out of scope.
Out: 1:17
